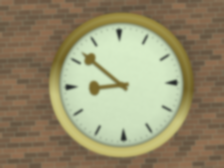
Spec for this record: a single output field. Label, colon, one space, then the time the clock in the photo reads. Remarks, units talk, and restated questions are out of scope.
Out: 8:52
